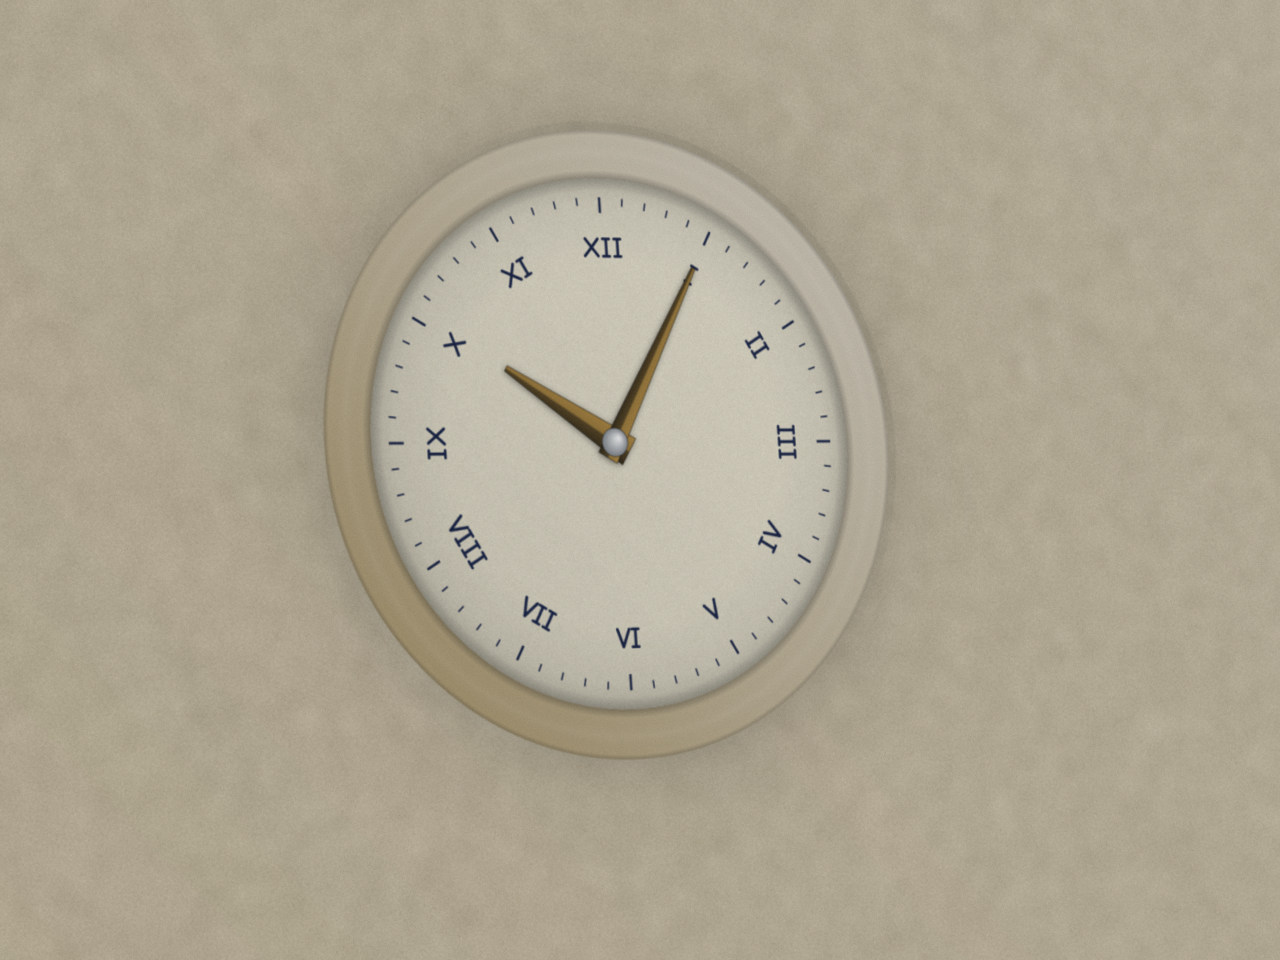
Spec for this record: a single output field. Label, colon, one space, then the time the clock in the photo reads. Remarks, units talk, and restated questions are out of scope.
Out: 10:05
